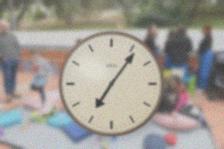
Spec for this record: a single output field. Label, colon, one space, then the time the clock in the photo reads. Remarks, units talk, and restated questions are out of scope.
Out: 7:06
